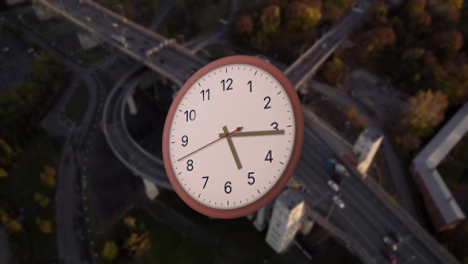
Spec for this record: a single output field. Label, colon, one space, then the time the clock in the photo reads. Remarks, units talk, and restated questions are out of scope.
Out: 5:15:42
